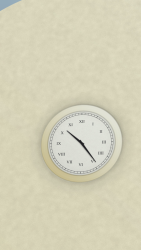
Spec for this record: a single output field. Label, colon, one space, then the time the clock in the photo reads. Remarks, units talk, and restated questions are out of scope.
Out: 10:24
